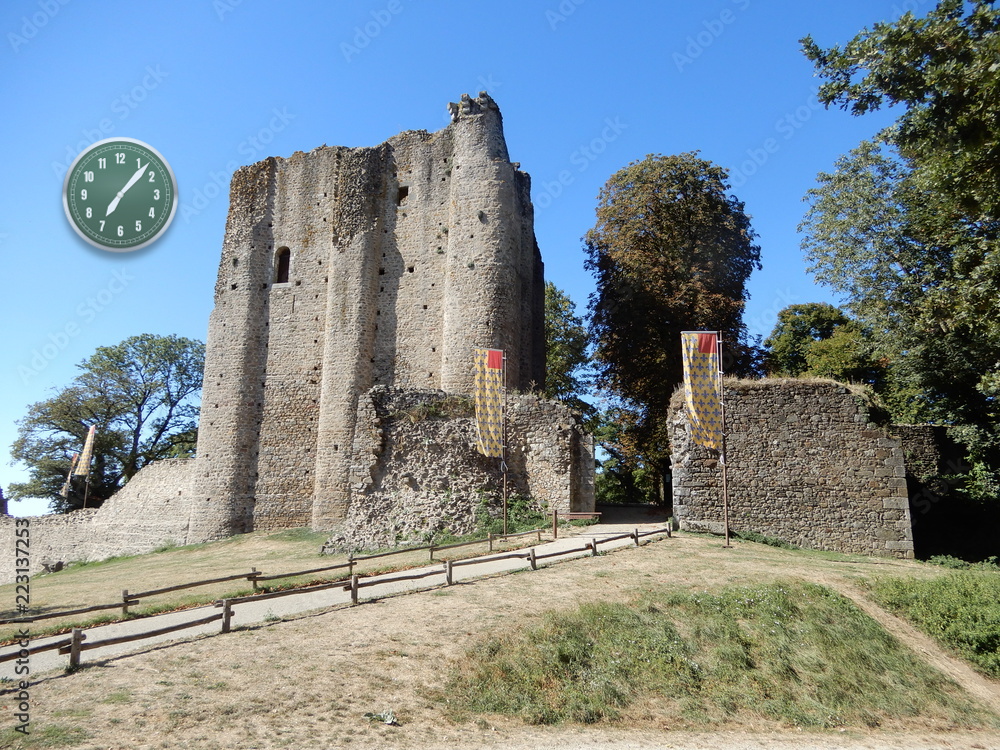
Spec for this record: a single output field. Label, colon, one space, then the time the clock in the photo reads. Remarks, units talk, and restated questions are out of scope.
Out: 7:07
